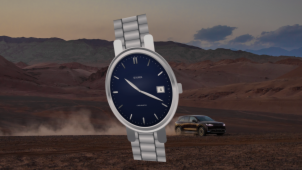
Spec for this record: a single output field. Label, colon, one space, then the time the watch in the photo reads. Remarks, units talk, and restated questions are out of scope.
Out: 10:19
